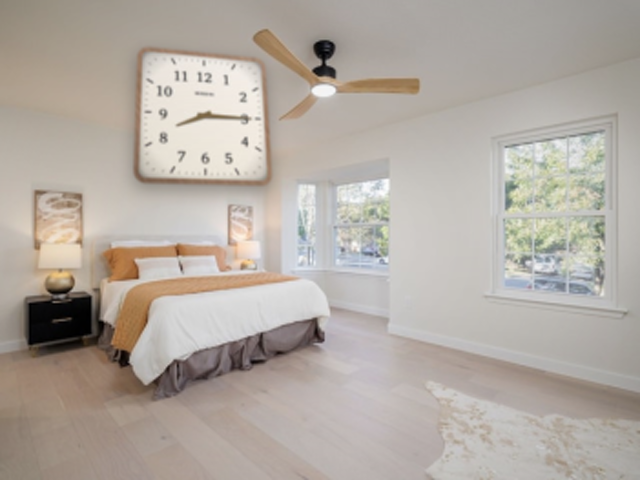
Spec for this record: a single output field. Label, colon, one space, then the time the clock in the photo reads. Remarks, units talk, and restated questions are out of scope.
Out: 8:15
